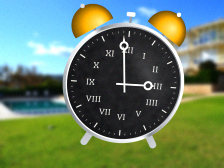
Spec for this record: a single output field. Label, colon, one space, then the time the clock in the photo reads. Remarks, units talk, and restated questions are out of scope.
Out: 2:59
